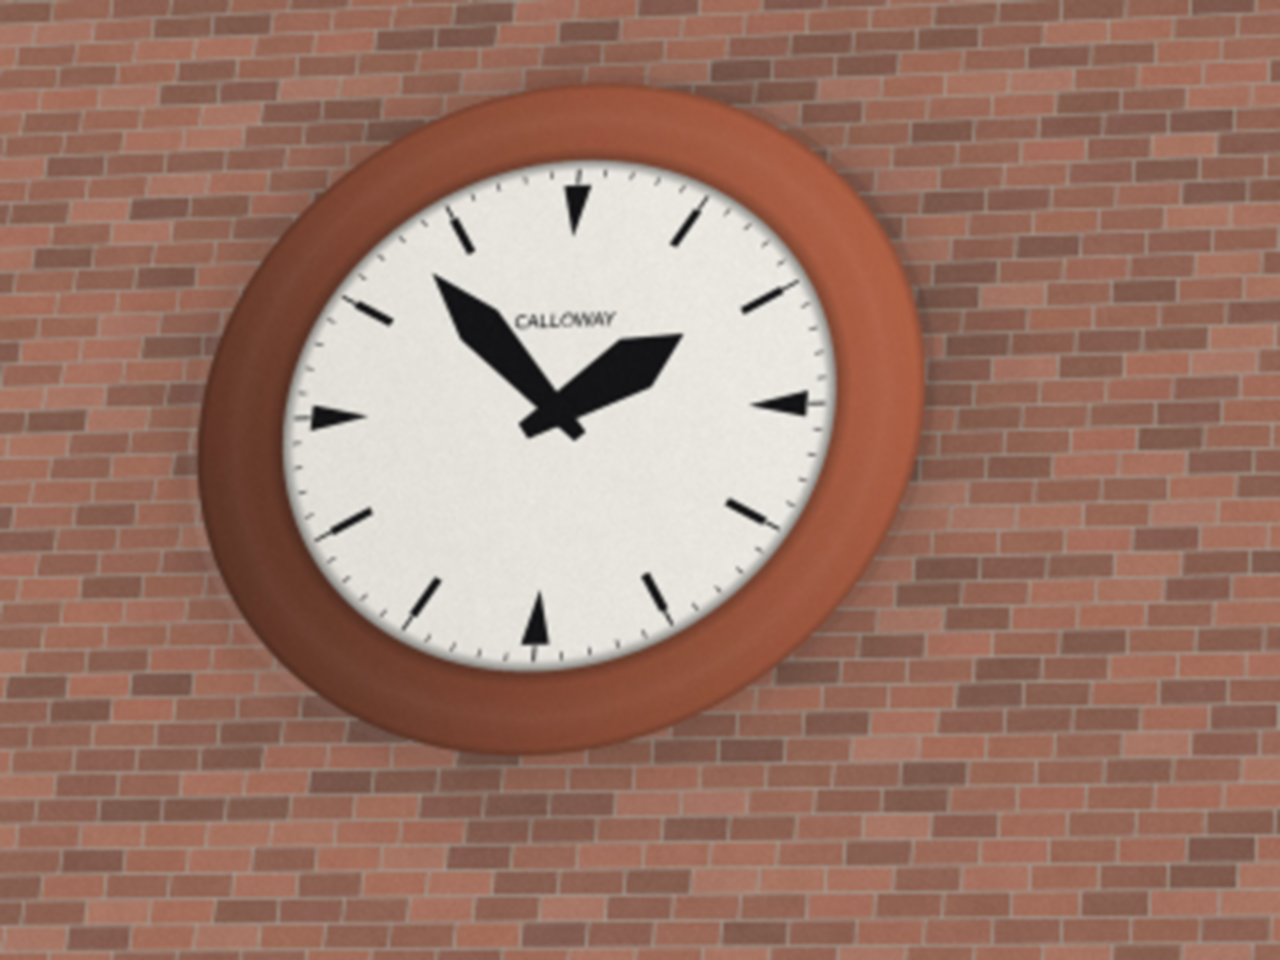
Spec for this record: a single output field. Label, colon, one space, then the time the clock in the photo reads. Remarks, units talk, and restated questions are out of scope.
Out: 1:53
